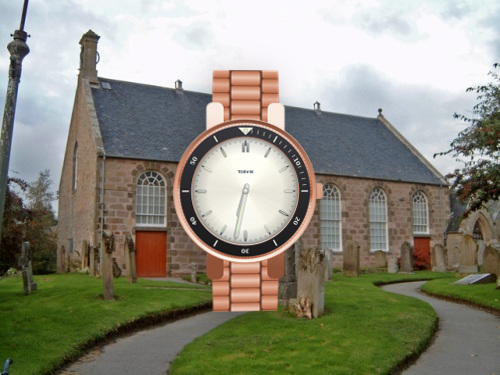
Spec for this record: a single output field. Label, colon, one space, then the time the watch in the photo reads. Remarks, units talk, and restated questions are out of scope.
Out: 6:32
